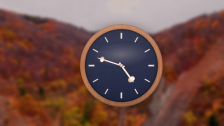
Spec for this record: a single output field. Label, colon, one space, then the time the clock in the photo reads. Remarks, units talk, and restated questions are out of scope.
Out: 4:48
